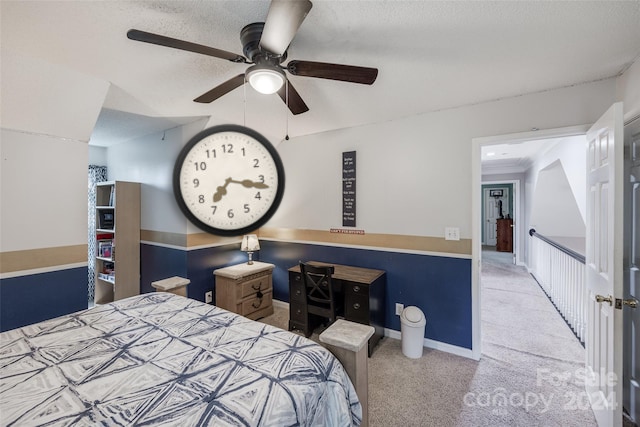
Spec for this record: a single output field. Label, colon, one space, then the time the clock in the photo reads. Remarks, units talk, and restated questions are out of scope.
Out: 7:17
